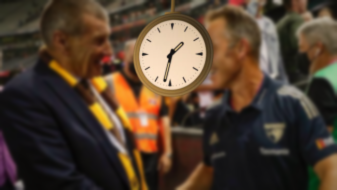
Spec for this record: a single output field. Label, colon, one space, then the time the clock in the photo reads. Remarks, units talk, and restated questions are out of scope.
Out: 1:32
